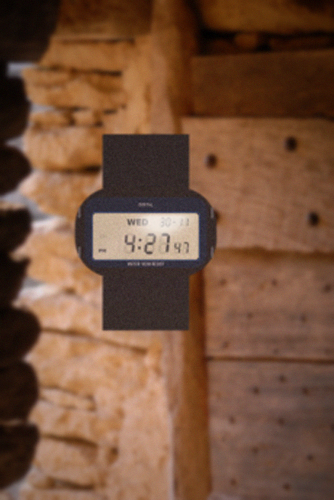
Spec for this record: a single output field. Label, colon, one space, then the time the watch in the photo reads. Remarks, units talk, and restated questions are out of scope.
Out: 4:27:47
